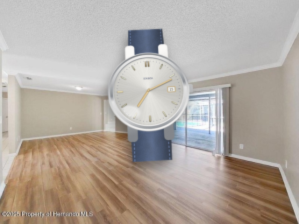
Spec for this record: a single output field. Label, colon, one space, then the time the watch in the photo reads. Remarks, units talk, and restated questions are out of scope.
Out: 7:11
